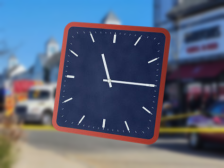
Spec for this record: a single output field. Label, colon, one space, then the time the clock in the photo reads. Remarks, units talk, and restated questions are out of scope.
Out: 11:15
